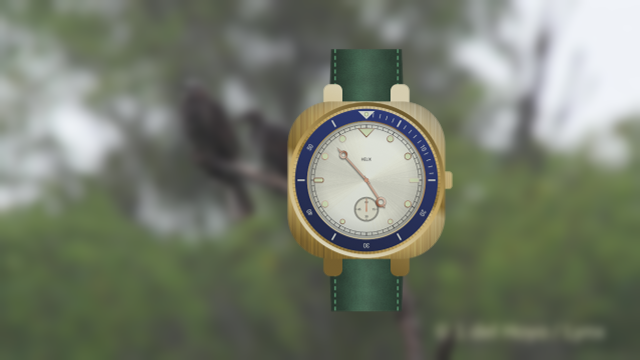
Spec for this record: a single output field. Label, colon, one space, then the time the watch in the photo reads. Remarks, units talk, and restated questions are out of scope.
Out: 4:53
